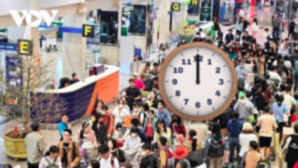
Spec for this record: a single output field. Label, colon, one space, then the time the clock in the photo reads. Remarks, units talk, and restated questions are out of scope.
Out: 12:00
